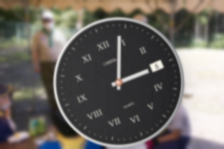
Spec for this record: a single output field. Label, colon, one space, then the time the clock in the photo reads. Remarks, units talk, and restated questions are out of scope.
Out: 3:04
